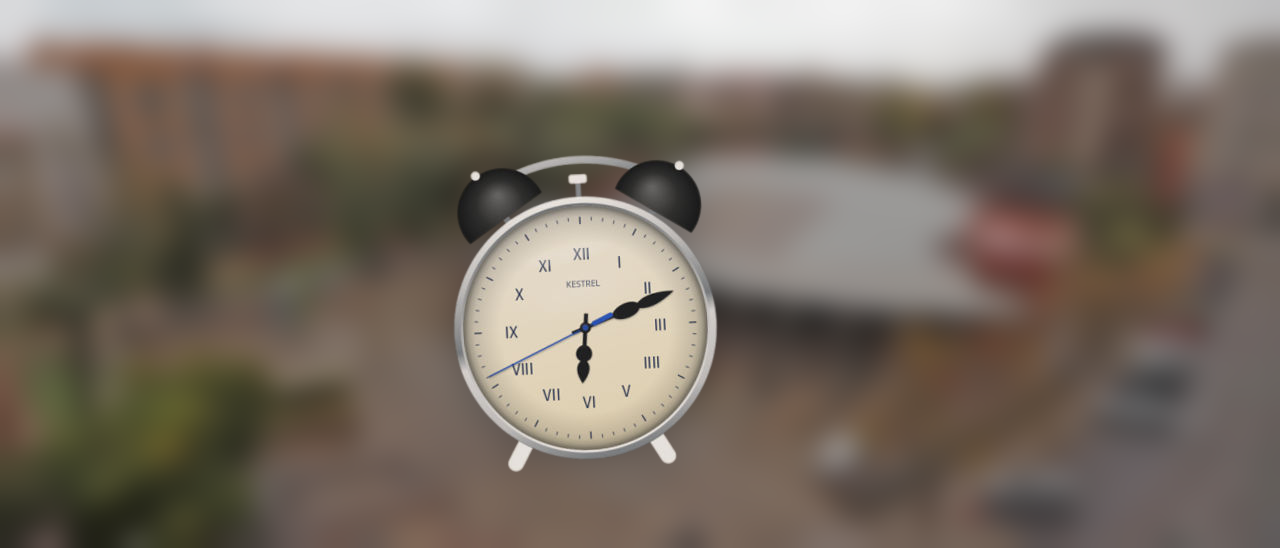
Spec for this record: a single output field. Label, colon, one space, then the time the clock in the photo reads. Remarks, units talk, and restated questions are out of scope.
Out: 6:11:41
